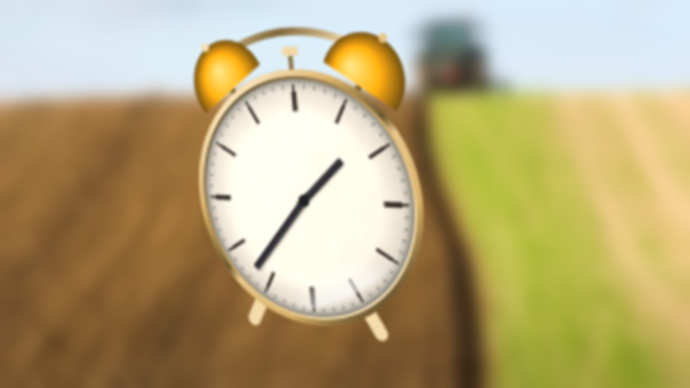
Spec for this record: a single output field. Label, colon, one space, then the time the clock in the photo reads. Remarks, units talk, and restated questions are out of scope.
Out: 1:37
